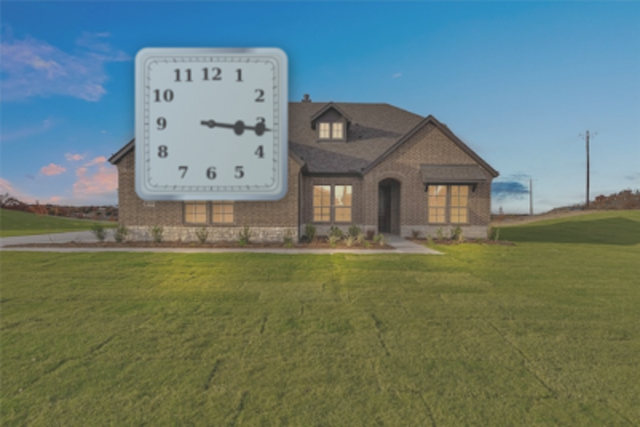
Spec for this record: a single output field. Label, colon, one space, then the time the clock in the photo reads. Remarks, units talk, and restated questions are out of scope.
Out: 3:16
